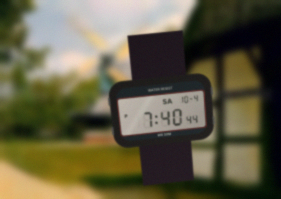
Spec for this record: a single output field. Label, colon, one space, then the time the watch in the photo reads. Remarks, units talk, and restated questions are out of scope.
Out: 7:40
